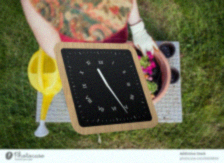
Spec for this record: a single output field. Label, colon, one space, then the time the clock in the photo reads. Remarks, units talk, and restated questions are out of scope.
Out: 11:26
